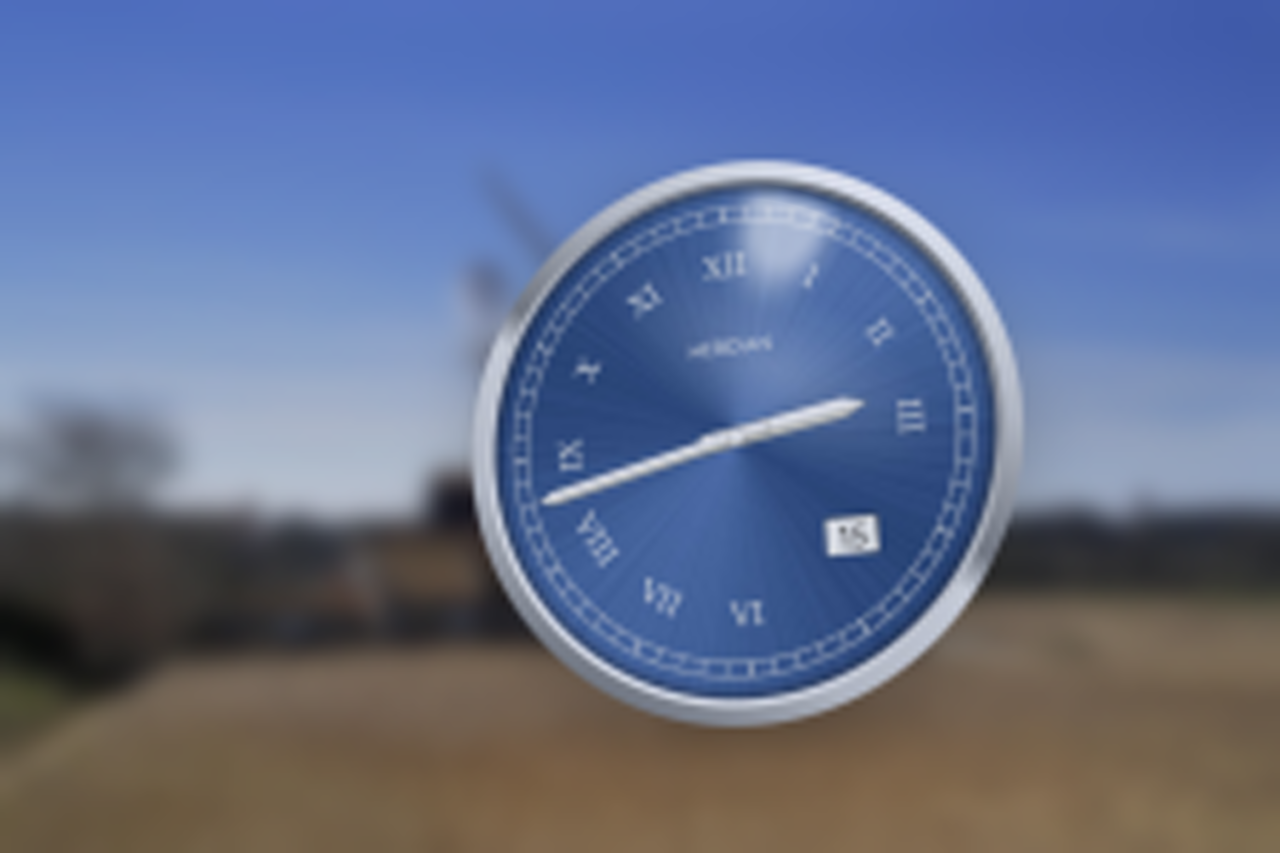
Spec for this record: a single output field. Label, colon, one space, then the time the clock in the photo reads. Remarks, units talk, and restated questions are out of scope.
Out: 2:43
